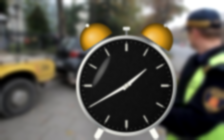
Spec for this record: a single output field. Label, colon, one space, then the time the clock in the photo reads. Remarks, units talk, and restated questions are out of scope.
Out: 1:40
